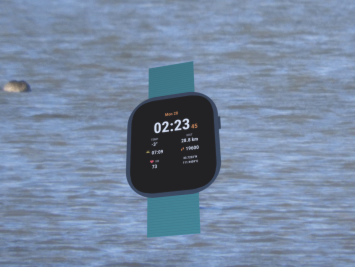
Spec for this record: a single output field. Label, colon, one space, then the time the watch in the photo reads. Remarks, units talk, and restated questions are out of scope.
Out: 2:23
